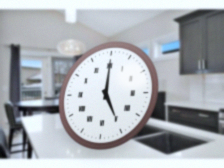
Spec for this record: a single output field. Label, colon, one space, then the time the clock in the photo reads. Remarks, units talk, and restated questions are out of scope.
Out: 5:00
